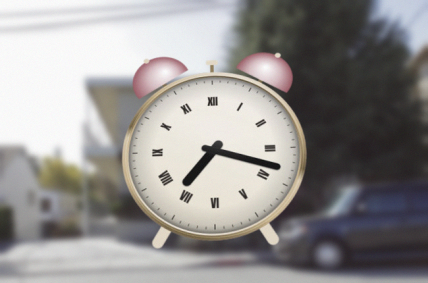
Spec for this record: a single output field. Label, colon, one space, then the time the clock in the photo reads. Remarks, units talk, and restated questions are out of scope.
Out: 7:18
